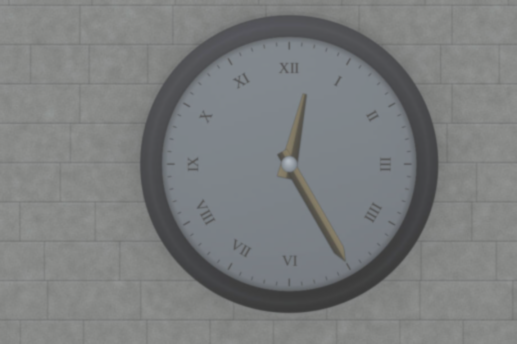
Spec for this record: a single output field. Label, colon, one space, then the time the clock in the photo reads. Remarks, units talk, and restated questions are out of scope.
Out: 12:25
